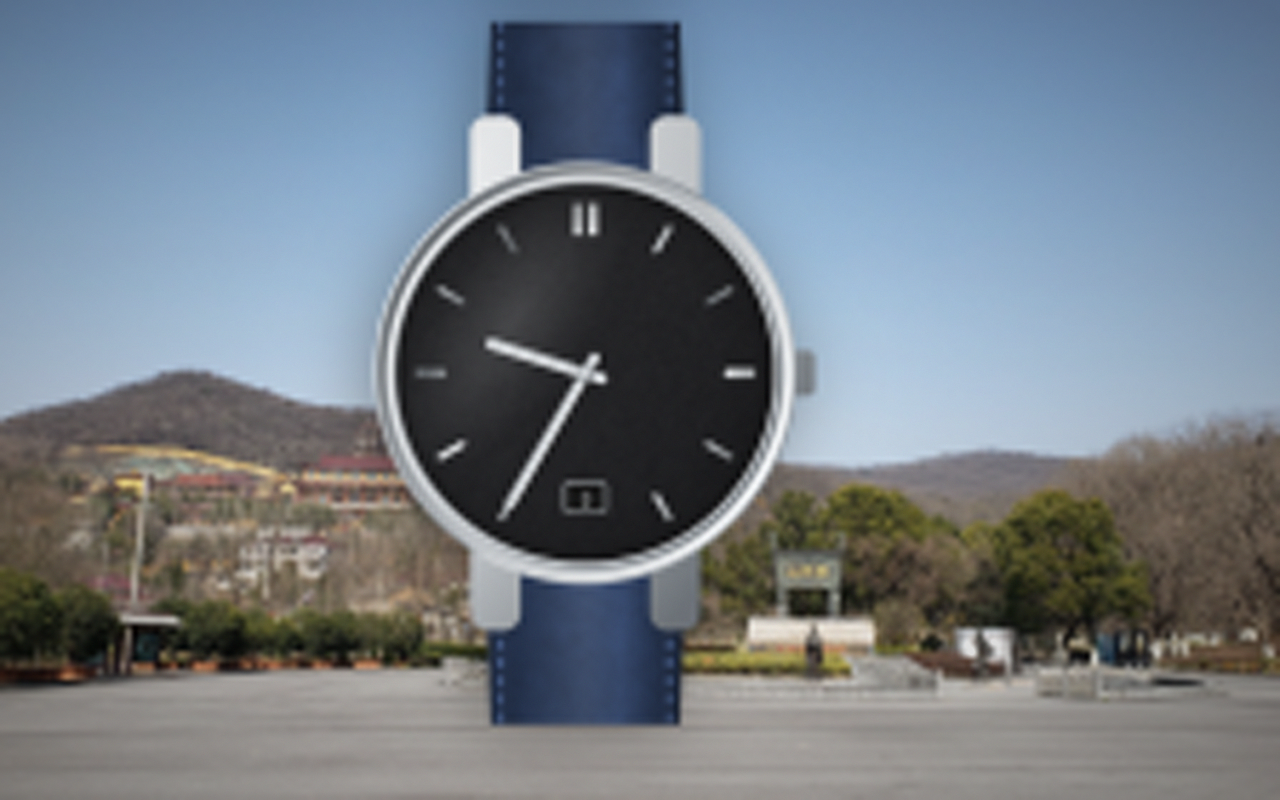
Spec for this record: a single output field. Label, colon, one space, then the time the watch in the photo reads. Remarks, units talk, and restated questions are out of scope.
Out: 9:35
